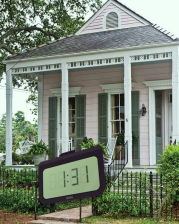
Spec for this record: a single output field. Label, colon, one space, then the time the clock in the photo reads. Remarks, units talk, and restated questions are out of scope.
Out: 1:31
